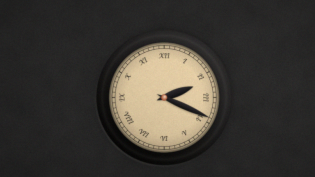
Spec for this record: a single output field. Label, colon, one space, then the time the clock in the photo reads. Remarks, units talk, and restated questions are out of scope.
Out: 2:19
